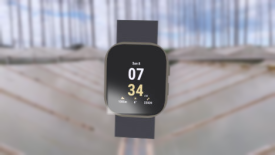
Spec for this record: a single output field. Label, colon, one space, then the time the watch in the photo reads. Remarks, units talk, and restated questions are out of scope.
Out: 7:34
